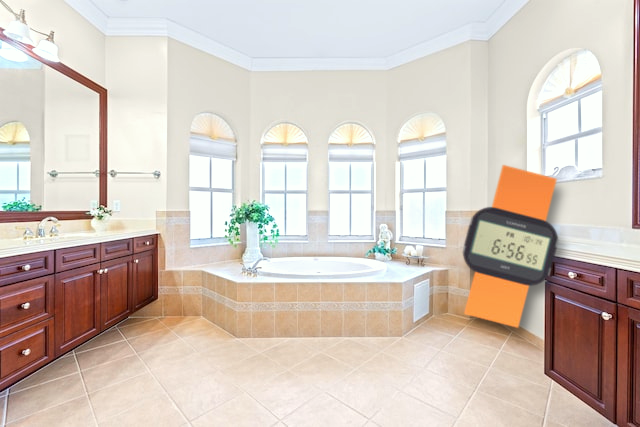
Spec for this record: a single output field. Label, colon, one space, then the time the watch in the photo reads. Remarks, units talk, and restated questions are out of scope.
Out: 6:56:55
